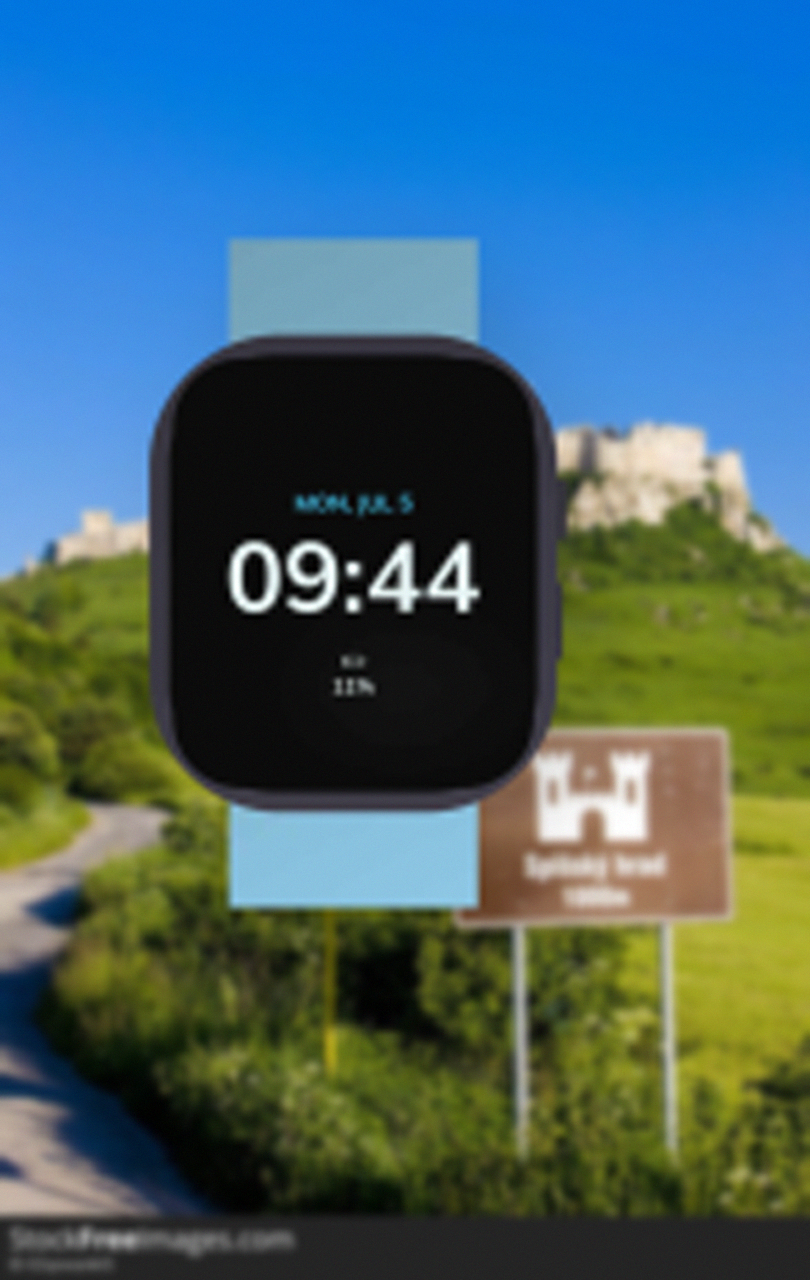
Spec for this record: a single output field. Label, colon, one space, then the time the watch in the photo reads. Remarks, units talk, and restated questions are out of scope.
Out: 9:44
